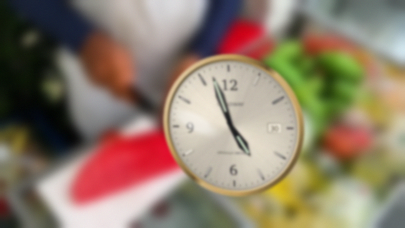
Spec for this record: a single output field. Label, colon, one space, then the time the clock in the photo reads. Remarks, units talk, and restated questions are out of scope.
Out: 4:57
